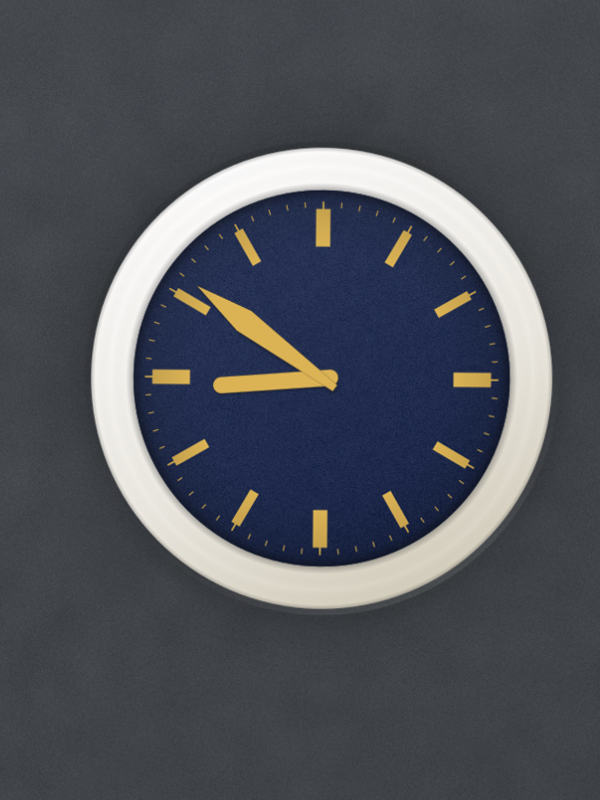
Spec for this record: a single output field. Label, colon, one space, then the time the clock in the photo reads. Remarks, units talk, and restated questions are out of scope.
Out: 8:51
